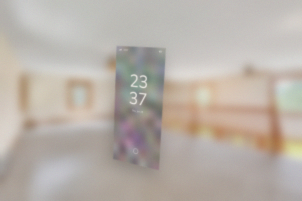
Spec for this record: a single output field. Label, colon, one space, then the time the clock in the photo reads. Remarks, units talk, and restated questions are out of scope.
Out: 23:37
